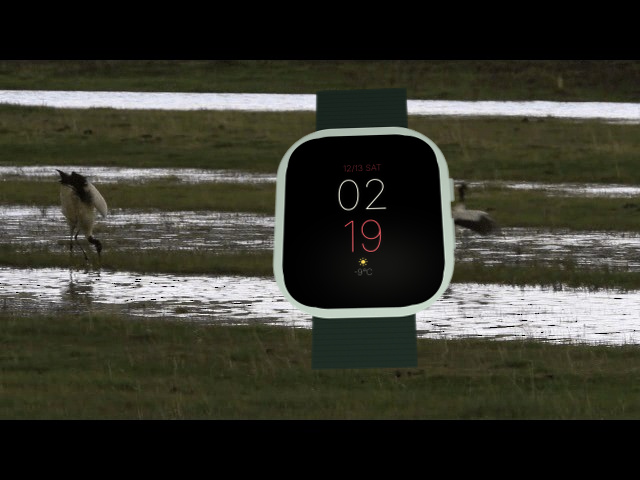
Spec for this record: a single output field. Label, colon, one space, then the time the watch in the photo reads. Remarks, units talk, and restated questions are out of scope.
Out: 2:19
